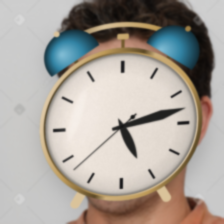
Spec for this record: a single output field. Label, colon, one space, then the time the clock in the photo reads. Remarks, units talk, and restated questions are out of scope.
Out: 5:12:38
